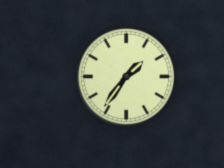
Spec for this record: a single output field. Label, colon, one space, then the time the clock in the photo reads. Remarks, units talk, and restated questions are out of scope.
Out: 1:36
